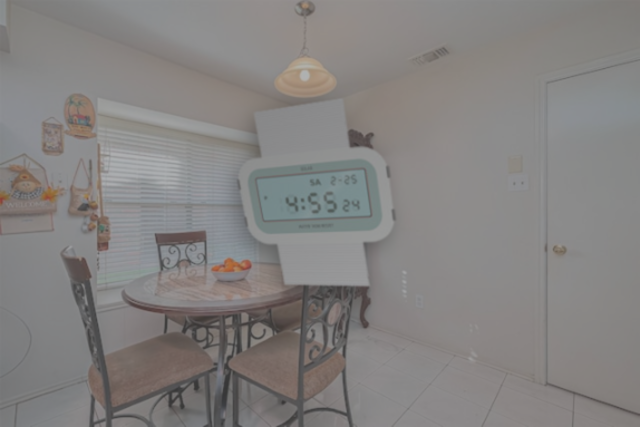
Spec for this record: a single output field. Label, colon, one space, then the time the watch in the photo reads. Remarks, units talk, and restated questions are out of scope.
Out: 4:55:24
